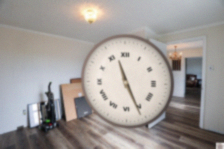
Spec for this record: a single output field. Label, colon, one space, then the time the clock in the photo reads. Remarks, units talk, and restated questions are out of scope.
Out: 11:26
